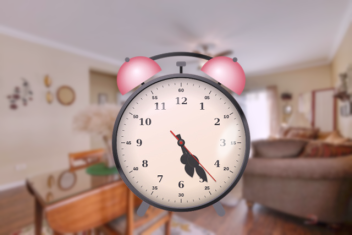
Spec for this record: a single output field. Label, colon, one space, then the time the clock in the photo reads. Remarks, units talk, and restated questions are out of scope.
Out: 5:24:23
